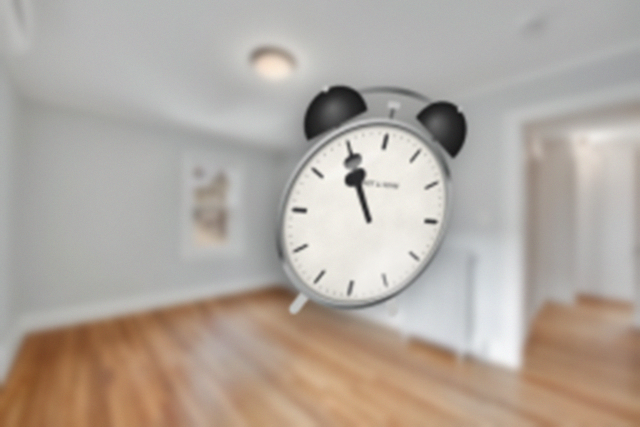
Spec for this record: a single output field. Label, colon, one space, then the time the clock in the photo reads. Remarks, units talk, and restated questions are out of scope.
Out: 10:55
